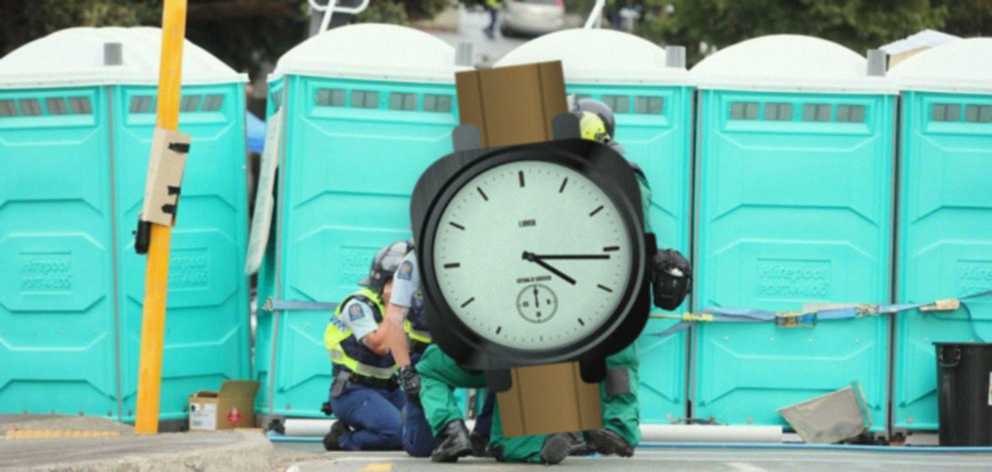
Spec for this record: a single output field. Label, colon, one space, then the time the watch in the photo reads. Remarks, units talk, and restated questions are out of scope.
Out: 4:16
